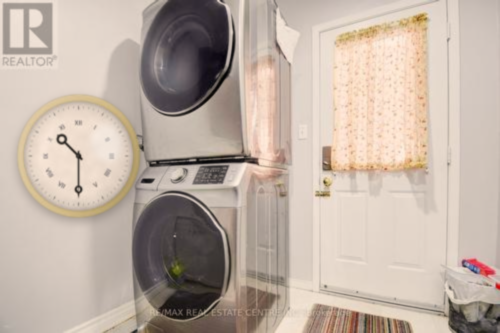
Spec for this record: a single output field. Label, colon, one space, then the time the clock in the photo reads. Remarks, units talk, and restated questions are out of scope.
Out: 10:30
